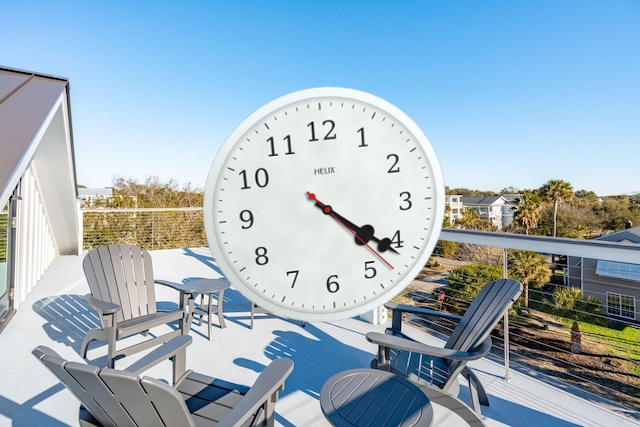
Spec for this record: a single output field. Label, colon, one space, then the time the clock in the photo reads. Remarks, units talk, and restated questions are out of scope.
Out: 4:21:23
